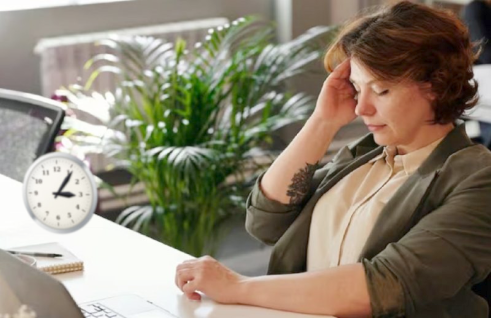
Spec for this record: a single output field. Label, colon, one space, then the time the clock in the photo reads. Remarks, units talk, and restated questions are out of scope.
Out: 3:06
